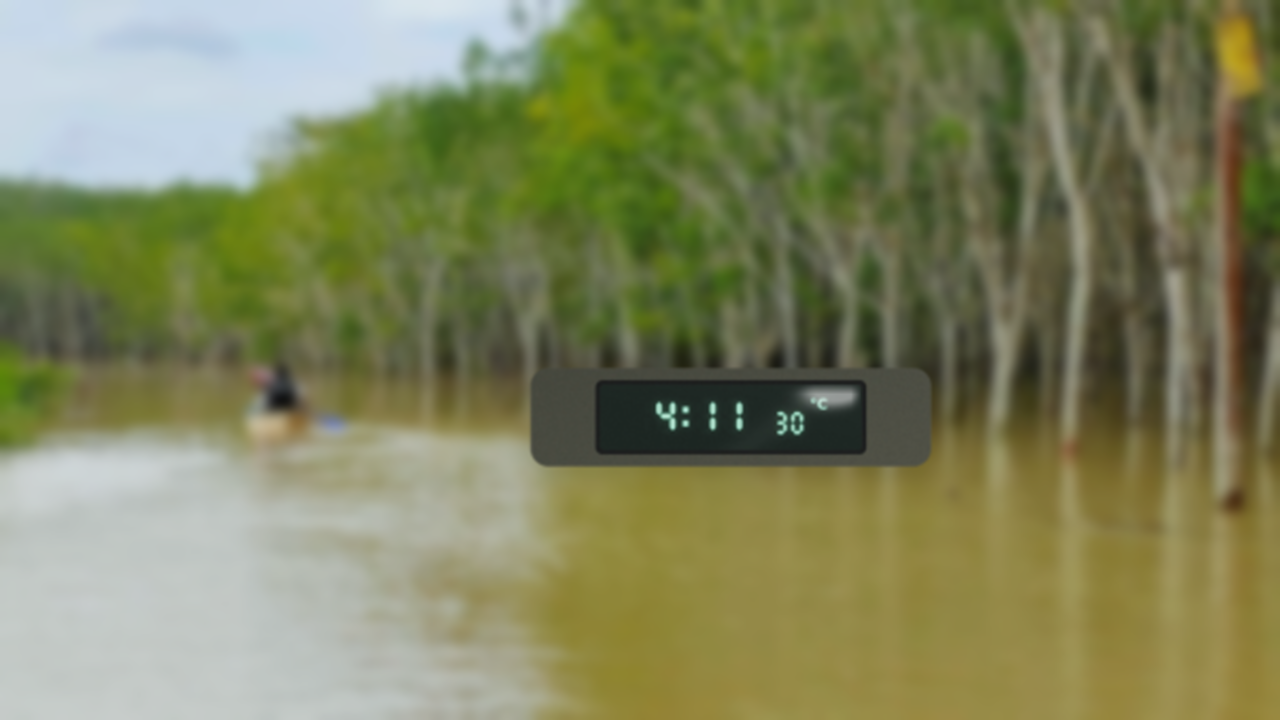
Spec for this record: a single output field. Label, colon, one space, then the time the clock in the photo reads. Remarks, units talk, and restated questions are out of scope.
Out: 4:11
